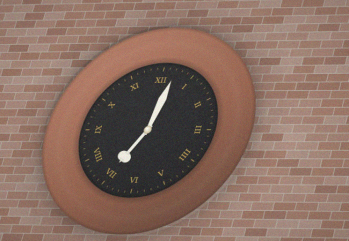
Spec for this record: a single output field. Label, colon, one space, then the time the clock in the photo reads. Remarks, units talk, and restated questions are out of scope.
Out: 7:02
